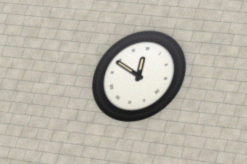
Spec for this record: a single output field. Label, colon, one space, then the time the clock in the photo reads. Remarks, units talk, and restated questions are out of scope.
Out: 11:49
